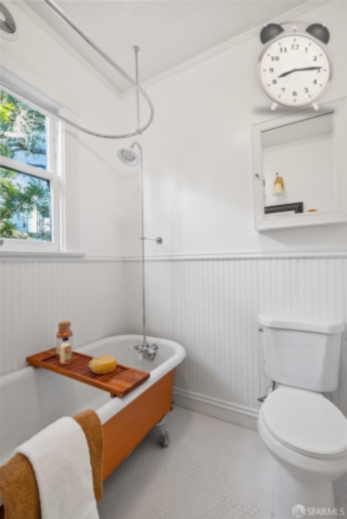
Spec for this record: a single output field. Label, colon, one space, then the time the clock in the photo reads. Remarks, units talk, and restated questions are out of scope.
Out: 8:14
